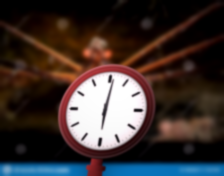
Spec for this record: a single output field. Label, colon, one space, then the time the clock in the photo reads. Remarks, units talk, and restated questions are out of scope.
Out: 6:01
